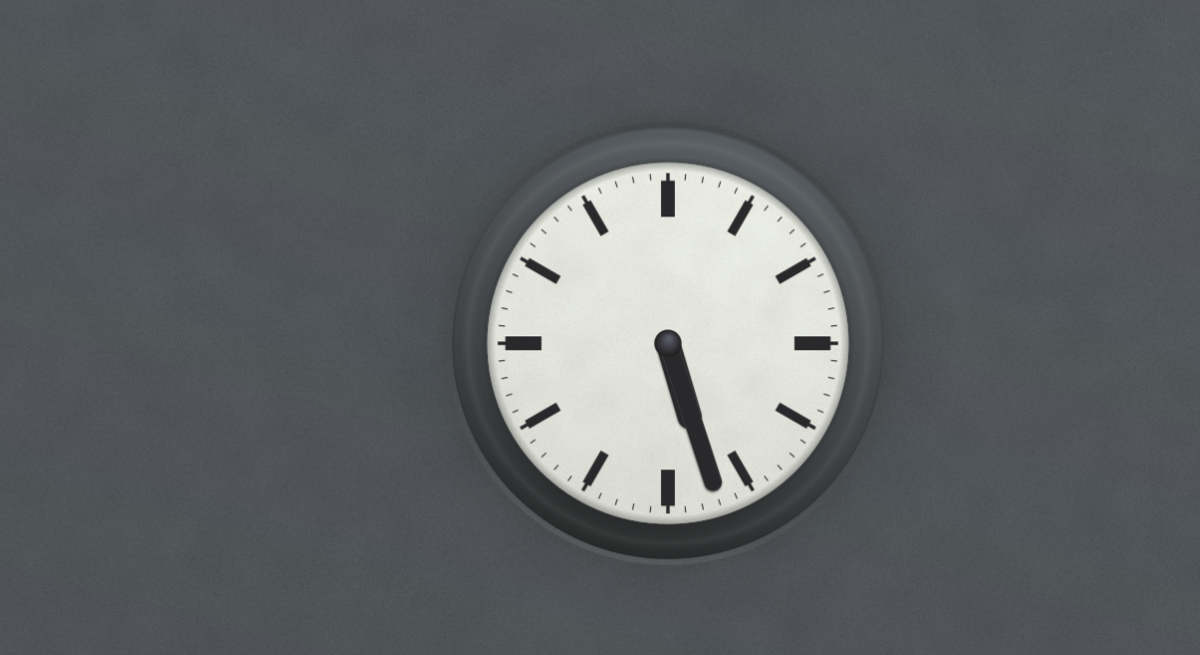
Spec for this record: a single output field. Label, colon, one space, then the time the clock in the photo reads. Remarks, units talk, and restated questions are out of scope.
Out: 5:27
